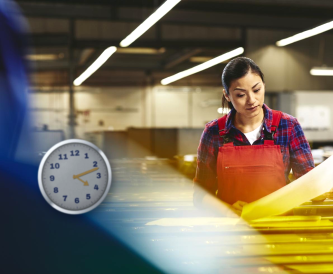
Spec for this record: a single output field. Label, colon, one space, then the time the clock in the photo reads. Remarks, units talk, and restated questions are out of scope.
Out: 4:12
